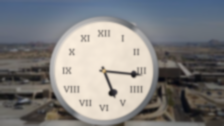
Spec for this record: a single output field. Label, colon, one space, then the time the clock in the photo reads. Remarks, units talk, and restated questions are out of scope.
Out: 5:16
